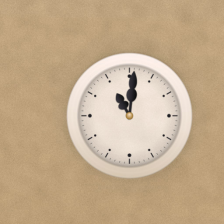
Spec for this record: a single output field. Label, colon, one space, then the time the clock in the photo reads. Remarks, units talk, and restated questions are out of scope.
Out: 11:01
